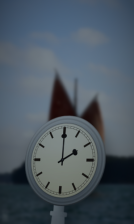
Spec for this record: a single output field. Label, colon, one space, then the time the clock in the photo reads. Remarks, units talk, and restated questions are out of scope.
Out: 2:00
